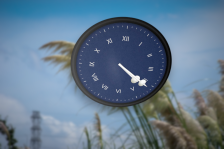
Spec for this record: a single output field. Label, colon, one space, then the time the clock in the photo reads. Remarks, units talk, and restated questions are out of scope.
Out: 4:21
